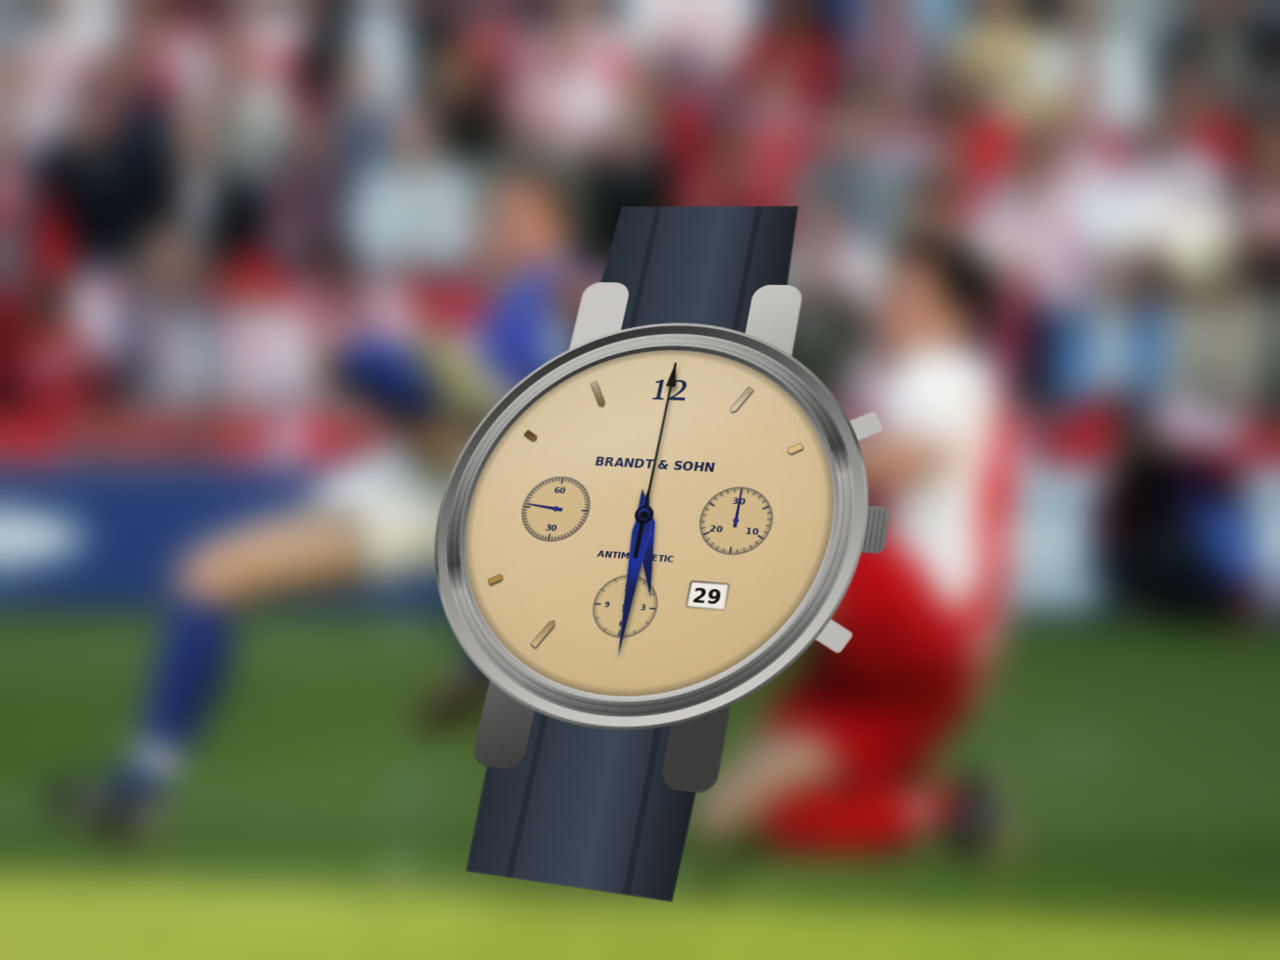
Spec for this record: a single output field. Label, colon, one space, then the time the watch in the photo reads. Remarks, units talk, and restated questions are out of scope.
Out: 5:29:46
